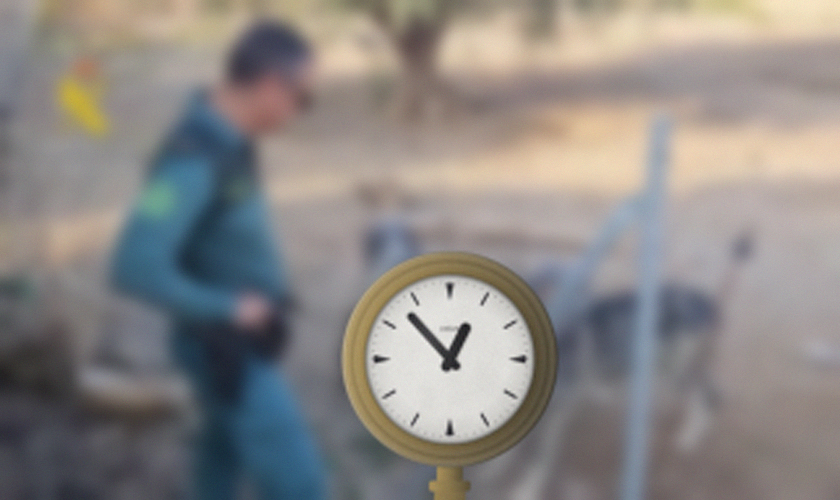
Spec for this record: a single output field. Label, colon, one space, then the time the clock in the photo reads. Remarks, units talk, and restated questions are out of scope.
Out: 12:53
